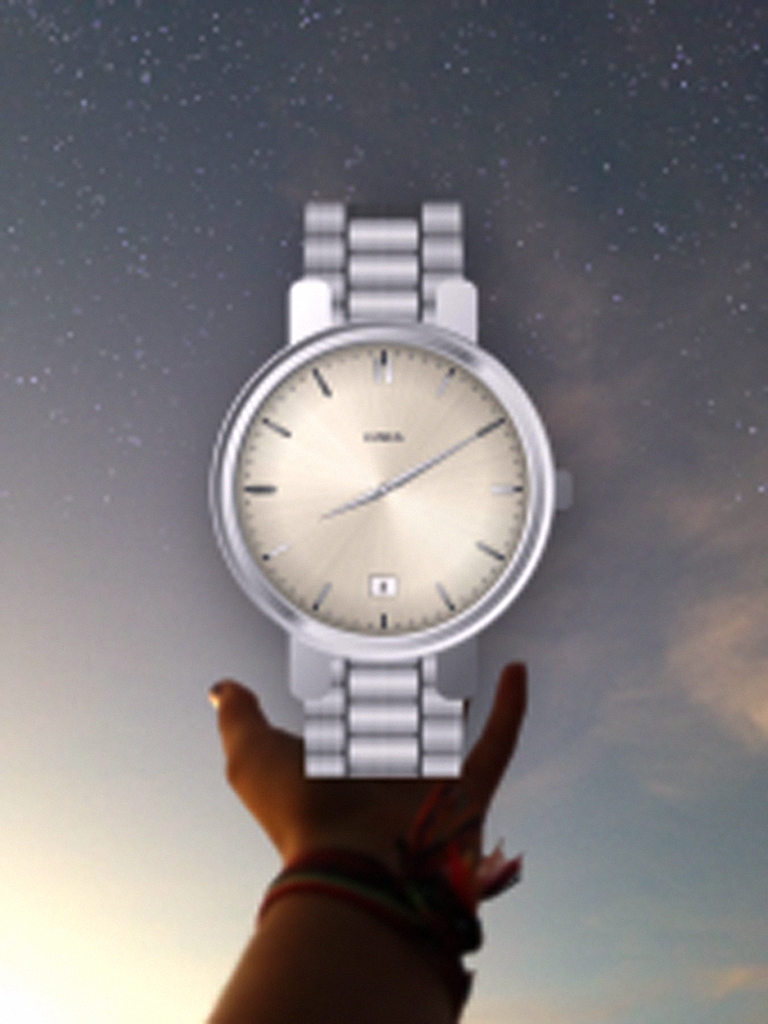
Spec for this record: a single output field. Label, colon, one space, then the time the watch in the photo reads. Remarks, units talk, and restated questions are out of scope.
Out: 8:10
